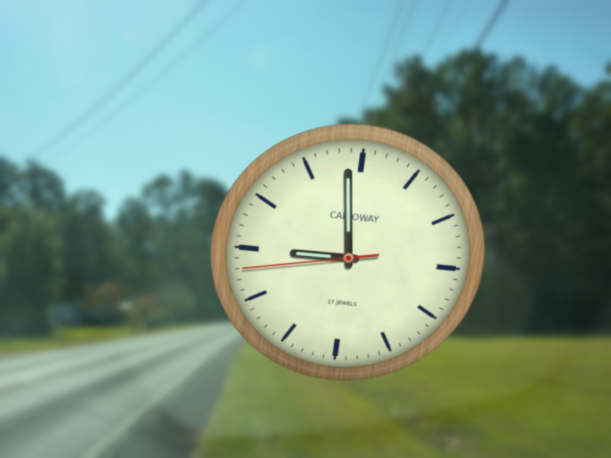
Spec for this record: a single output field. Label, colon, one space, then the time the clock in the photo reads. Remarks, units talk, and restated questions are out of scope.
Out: 8:58:43
